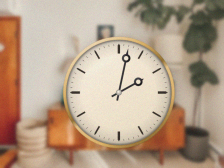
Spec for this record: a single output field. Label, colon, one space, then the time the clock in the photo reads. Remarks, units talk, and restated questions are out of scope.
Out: 2:02
